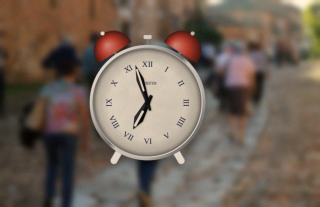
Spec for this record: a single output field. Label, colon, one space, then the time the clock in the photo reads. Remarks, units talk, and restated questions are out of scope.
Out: 6:57
